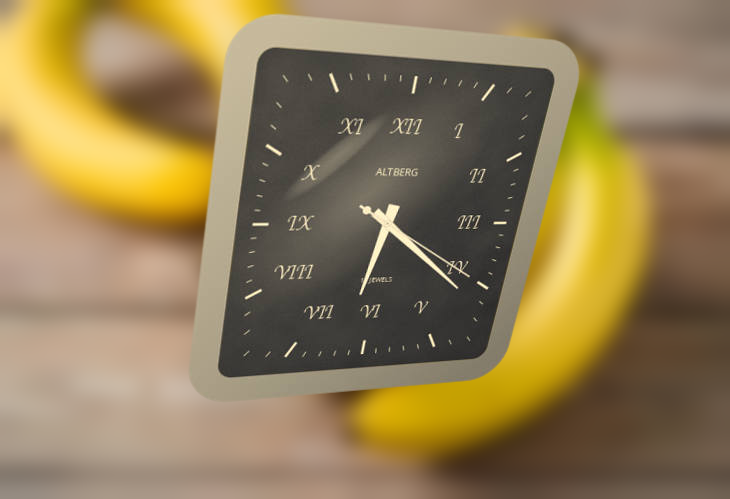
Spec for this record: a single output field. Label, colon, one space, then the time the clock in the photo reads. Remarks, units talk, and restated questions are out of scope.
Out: 6:21:20
